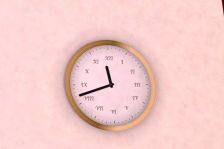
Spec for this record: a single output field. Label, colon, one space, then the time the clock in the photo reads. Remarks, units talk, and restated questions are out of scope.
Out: 11:42
